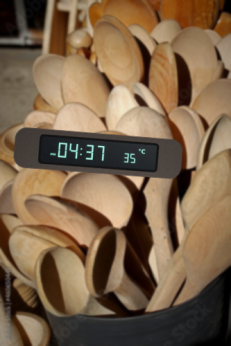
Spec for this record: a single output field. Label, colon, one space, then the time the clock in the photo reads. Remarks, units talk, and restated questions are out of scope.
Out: 4:37
